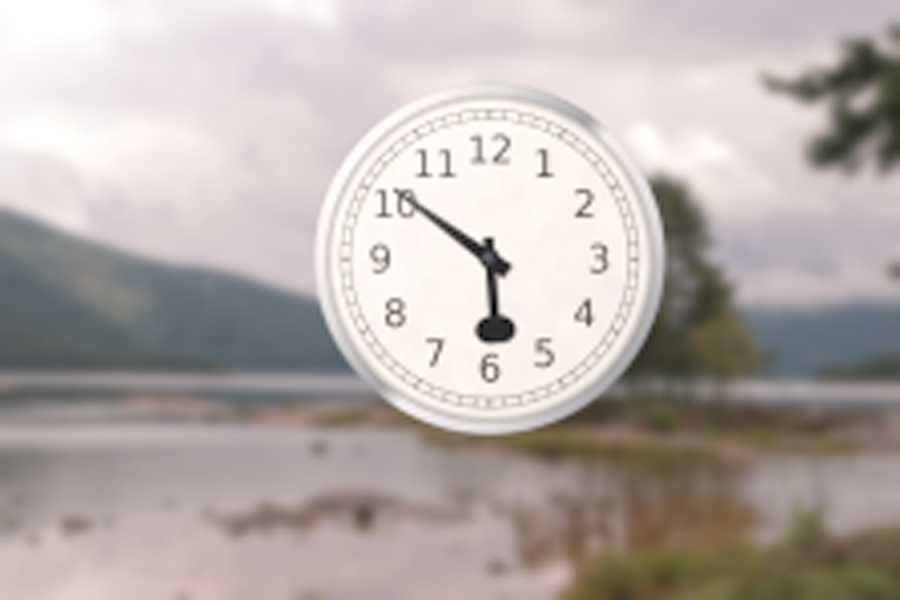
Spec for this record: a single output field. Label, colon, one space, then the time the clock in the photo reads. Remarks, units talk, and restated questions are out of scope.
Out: 5:51
